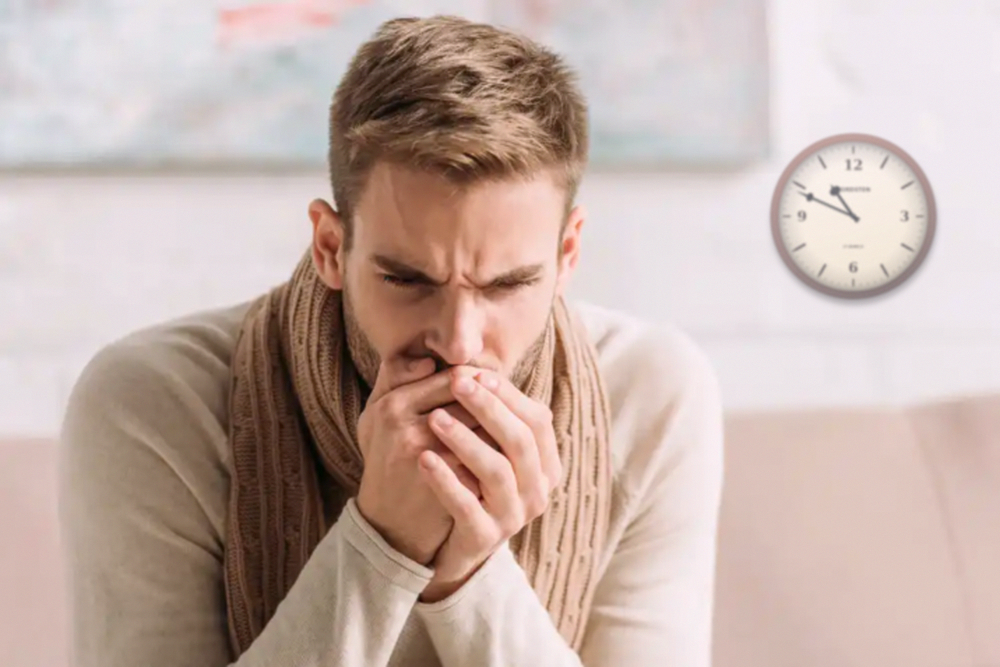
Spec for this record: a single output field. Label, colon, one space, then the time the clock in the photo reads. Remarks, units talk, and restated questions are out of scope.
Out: 10:49
